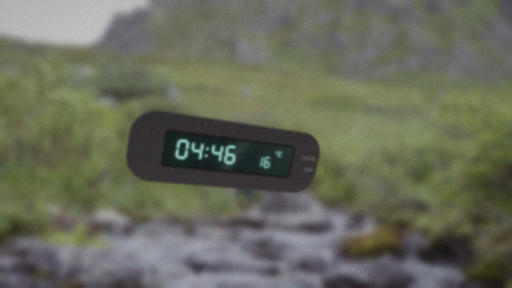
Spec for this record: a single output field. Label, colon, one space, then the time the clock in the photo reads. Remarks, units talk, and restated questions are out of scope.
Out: 4:46
